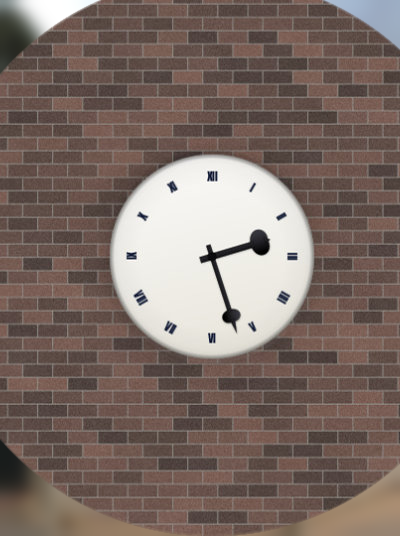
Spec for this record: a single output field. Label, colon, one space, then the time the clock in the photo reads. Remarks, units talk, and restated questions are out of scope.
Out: 2:27
